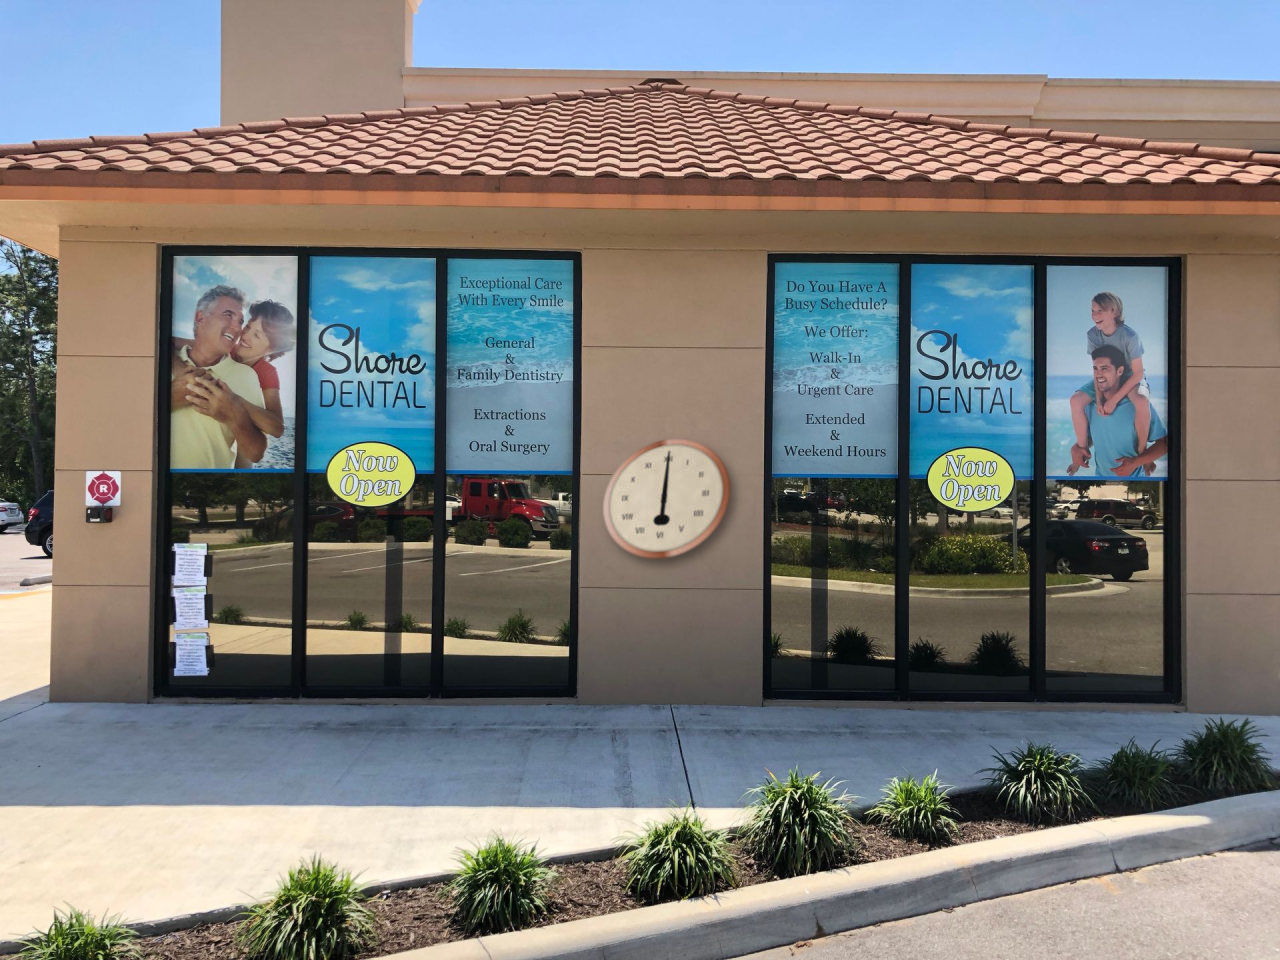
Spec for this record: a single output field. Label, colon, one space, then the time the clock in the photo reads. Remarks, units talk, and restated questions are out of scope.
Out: 6:00
